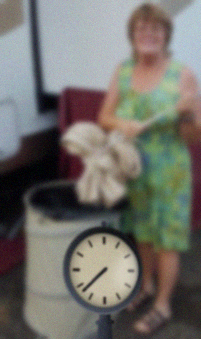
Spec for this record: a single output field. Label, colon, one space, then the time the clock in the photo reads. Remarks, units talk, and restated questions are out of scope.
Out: 7:38
